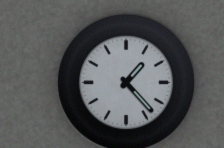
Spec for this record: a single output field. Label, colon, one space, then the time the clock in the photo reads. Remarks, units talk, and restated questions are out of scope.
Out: 1:23
